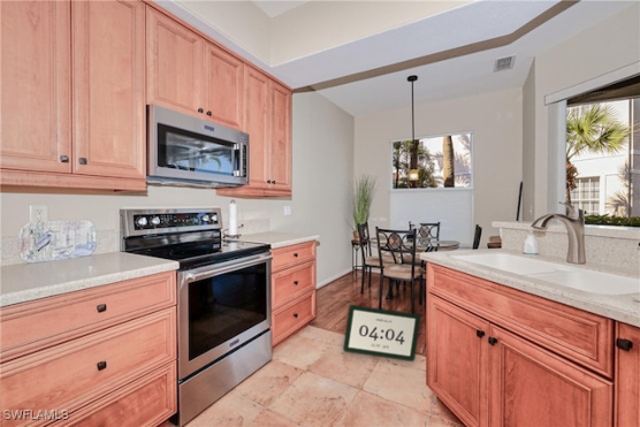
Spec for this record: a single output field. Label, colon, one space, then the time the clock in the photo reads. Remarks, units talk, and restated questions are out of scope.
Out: 4:04
